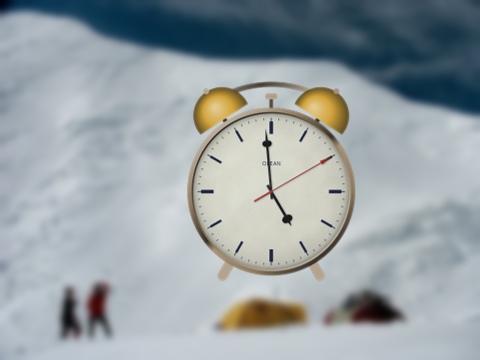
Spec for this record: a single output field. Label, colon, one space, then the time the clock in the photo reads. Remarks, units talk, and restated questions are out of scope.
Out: 4:59:10
